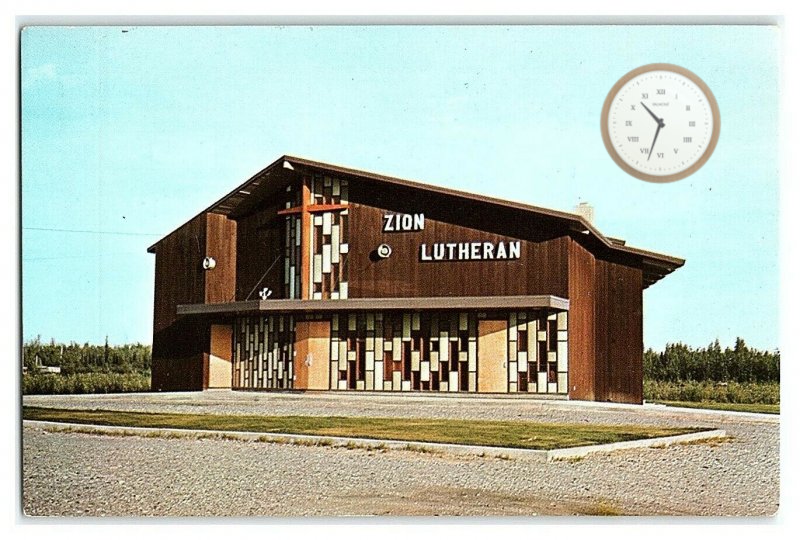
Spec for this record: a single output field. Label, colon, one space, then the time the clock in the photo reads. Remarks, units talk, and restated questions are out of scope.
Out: 10:33
